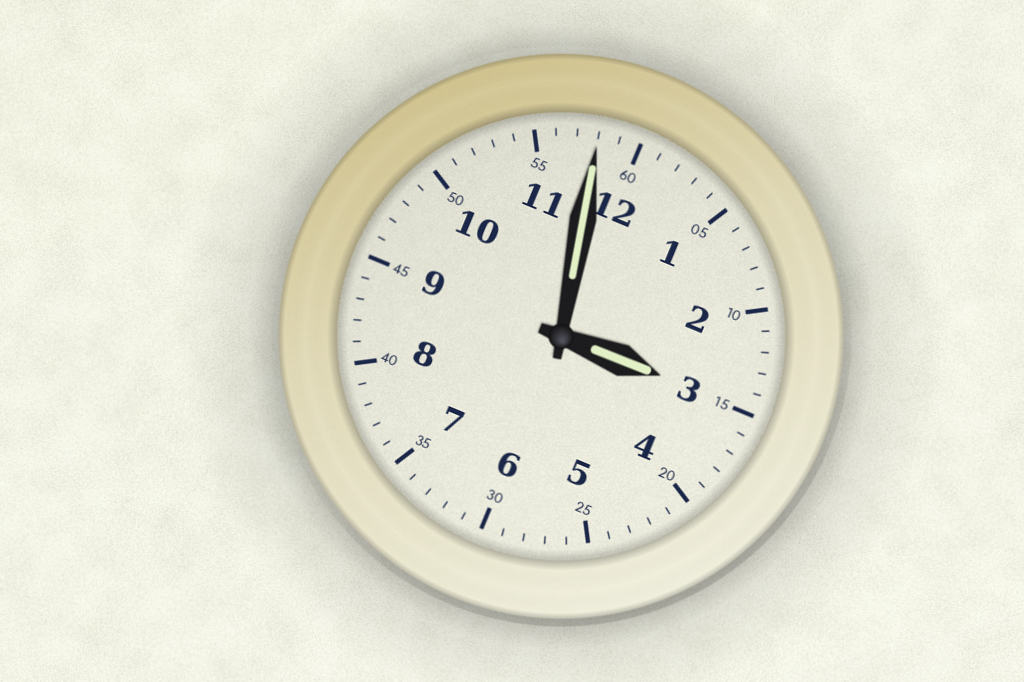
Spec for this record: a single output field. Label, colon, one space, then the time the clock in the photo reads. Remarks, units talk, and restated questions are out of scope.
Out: 2:58
